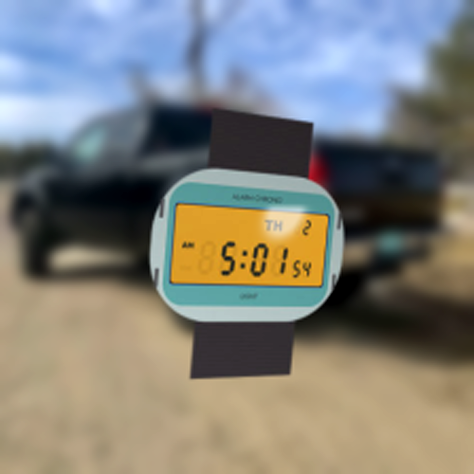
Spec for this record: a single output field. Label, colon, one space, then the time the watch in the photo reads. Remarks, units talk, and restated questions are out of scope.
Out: 5:01:54
